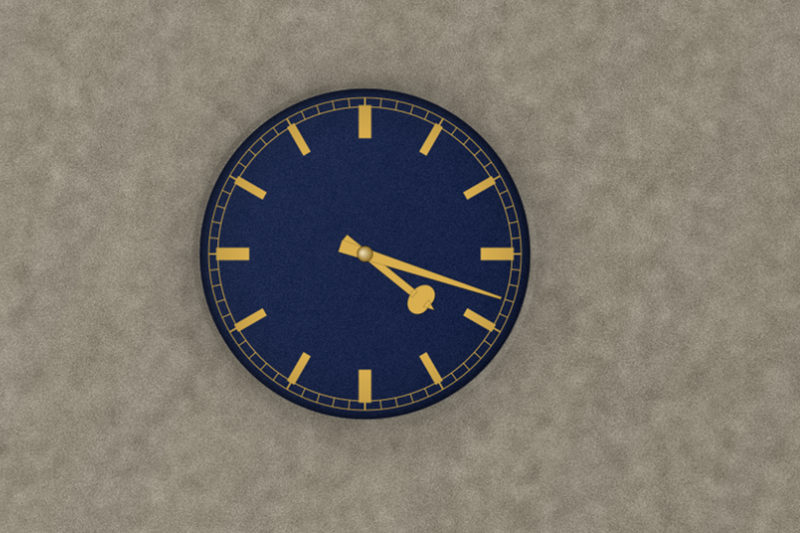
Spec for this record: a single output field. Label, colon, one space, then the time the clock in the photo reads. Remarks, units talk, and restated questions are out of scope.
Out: 4:18
